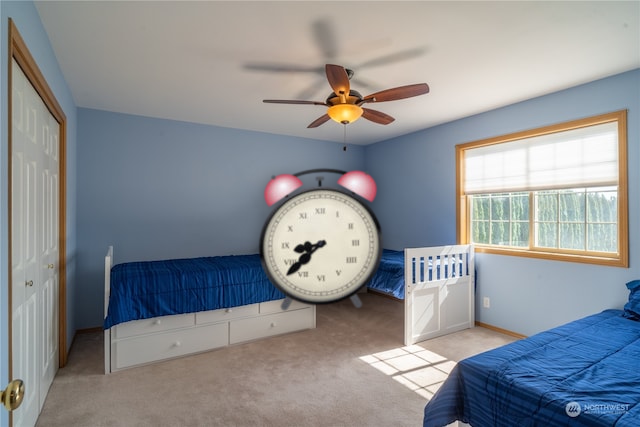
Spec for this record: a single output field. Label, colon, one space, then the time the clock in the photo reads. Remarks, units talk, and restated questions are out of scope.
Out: 8:38
